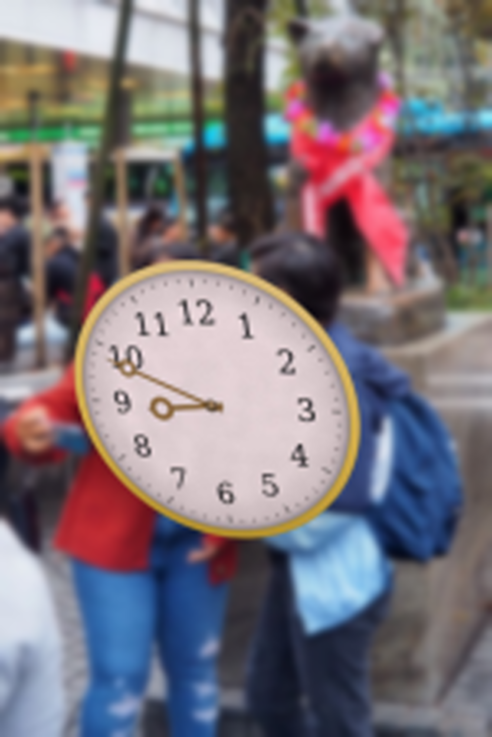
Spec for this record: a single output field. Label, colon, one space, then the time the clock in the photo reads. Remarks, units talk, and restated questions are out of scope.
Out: 8:49
